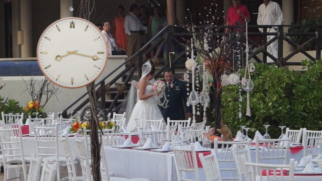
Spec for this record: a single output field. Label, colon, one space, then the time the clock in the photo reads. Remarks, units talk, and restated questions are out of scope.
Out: 8:17
